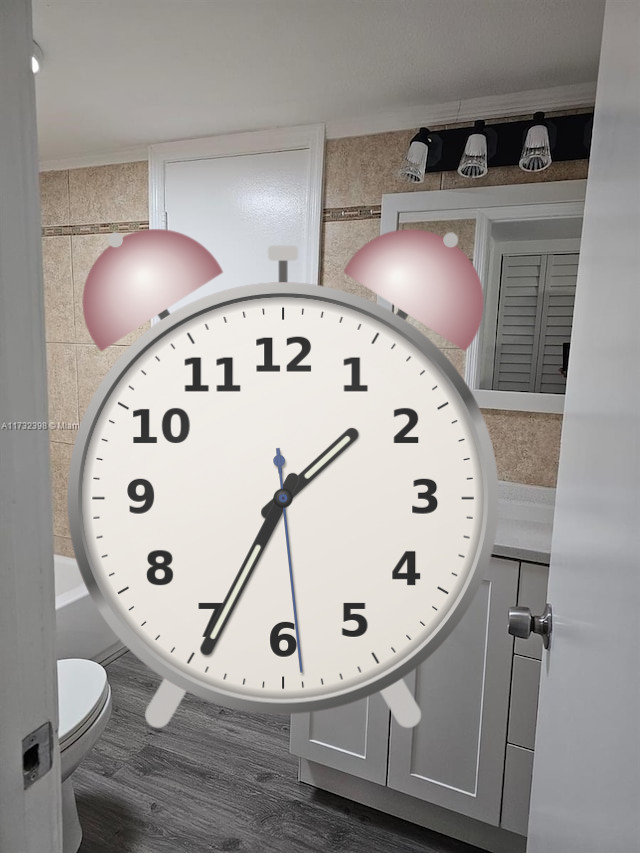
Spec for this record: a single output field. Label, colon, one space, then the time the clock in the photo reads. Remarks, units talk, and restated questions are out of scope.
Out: 1:34:29
